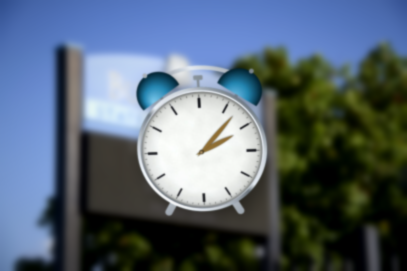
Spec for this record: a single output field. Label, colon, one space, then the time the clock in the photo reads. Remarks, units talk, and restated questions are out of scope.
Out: 2:07
